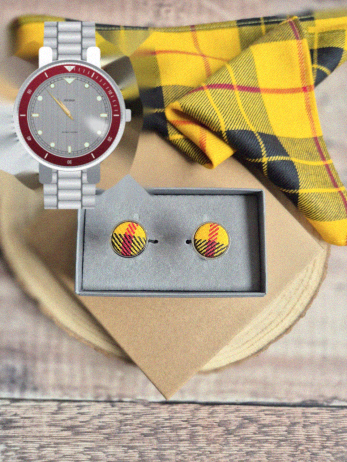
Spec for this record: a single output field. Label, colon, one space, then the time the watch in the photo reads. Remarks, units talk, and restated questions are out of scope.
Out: 10:53
